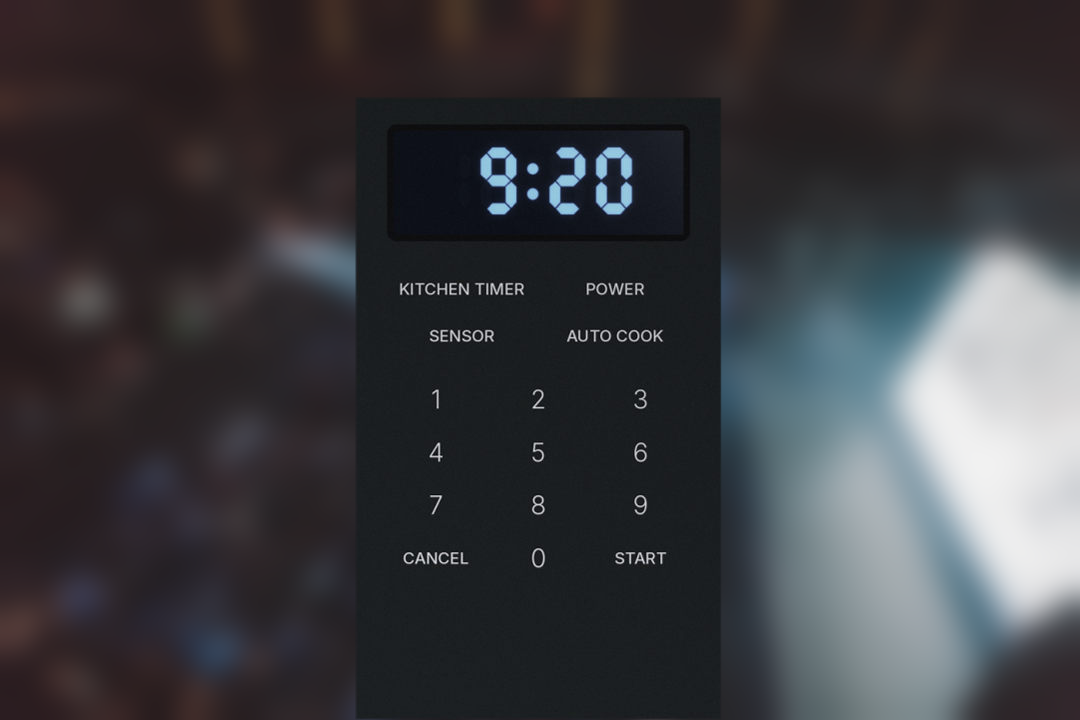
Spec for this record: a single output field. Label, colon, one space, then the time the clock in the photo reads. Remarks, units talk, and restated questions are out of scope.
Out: 9:20
